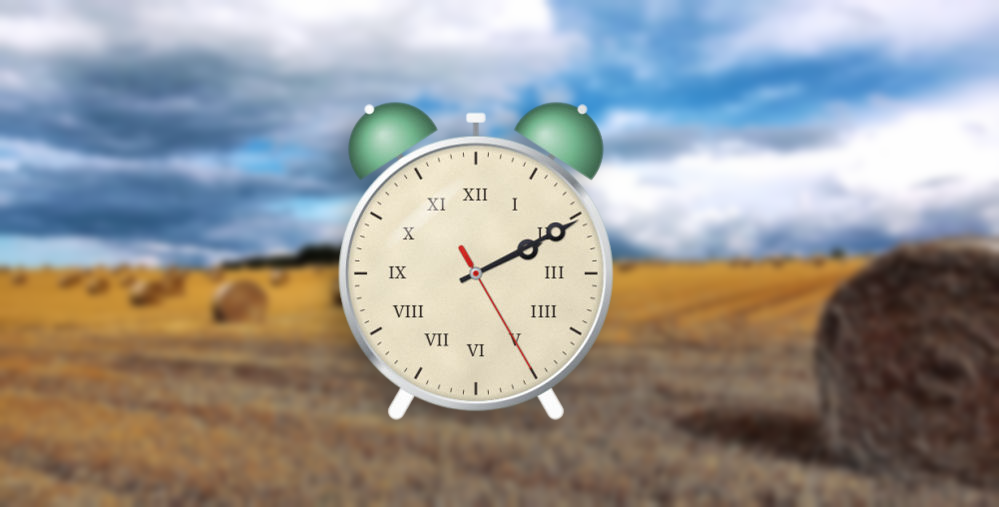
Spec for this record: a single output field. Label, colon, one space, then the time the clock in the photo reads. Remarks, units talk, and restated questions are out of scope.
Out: 2:10:25
